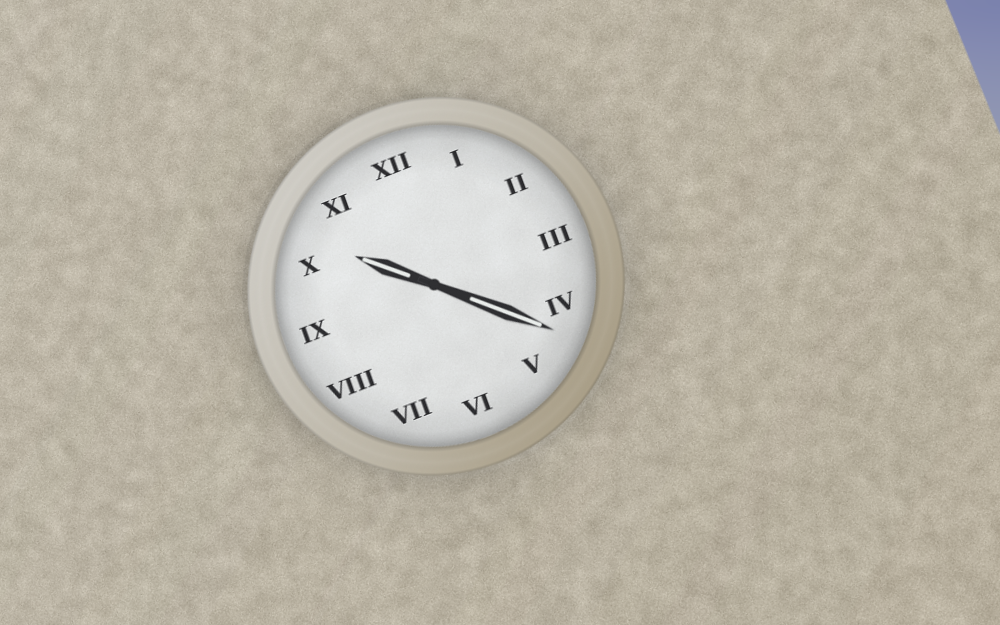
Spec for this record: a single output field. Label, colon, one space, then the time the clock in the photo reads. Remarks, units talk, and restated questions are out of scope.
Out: 10:22
